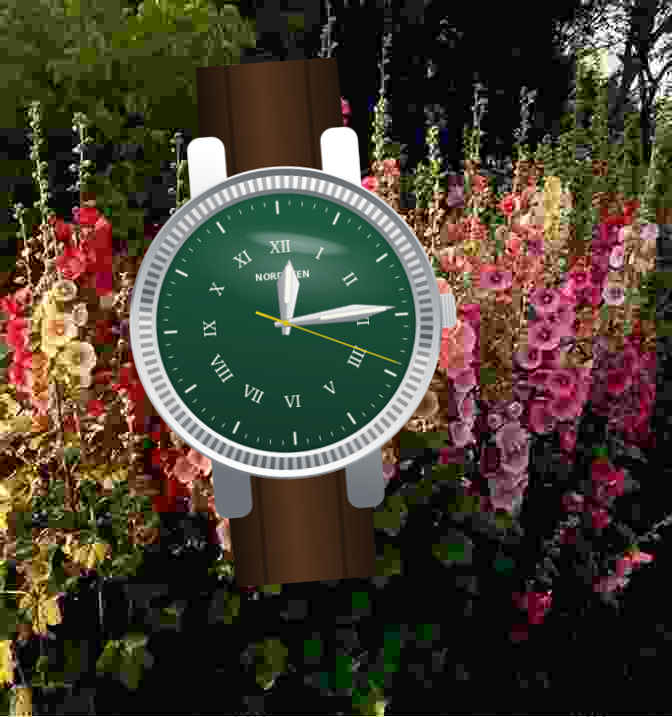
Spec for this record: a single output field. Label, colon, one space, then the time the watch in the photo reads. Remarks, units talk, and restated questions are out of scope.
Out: 12:14:19
